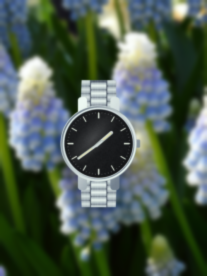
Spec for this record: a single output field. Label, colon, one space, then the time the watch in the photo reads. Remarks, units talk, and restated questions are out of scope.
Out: 1:39
